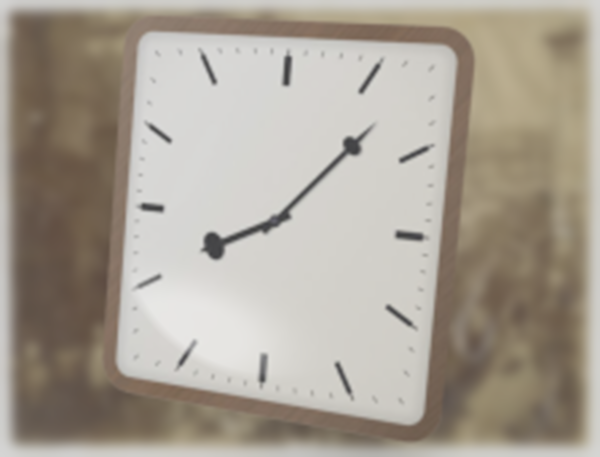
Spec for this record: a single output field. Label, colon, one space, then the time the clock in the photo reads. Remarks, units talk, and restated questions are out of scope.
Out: 8:07
